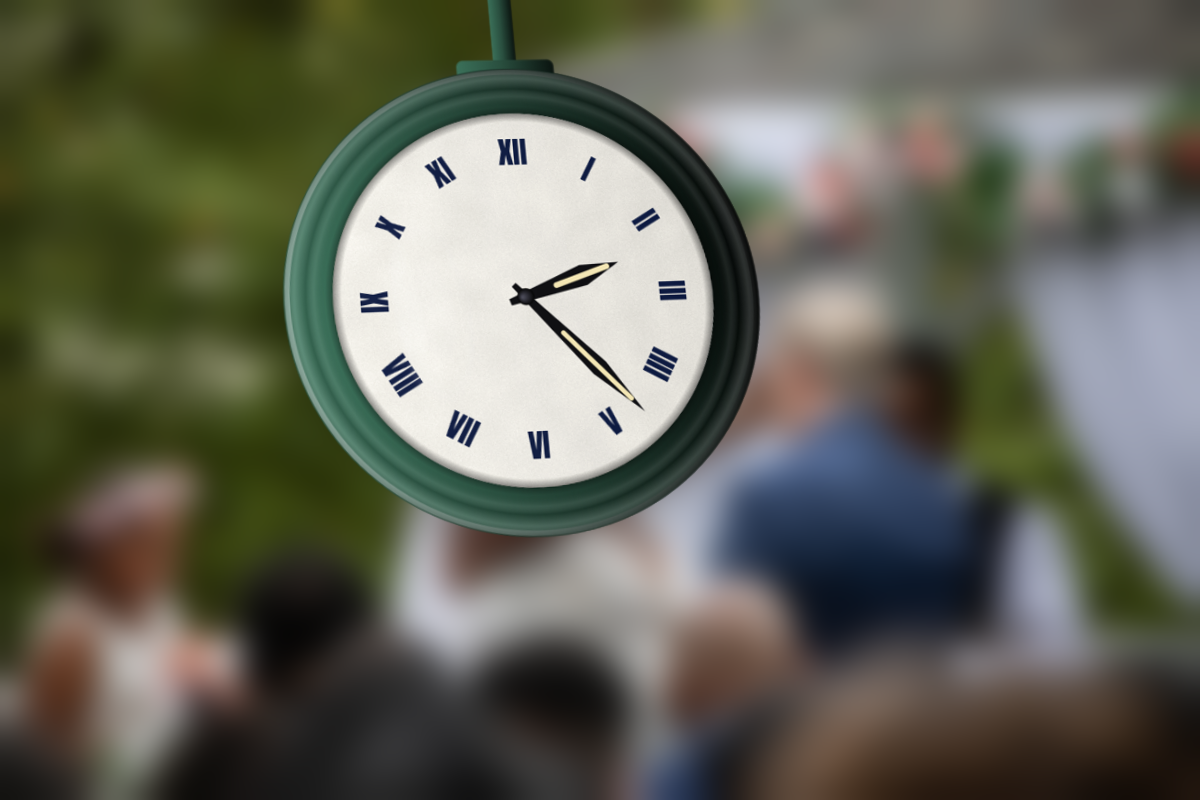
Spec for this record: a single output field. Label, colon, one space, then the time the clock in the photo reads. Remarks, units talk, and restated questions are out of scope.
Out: 2:23
